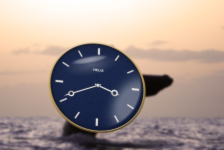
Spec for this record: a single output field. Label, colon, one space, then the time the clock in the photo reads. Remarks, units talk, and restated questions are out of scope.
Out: 3:41
